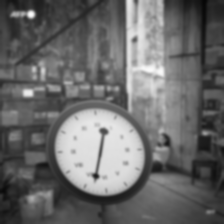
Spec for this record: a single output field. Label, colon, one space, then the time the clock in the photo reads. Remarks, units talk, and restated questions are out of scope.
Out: 12:33
